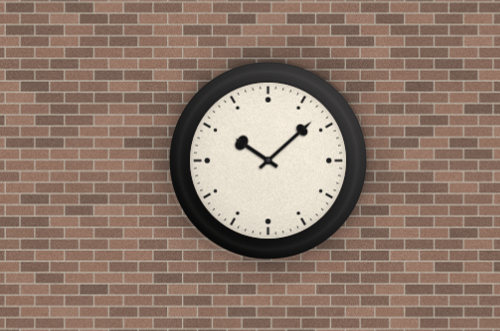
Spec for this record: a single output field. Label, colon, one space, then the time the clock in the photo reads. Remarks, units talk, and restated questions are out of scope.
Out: 10:08
